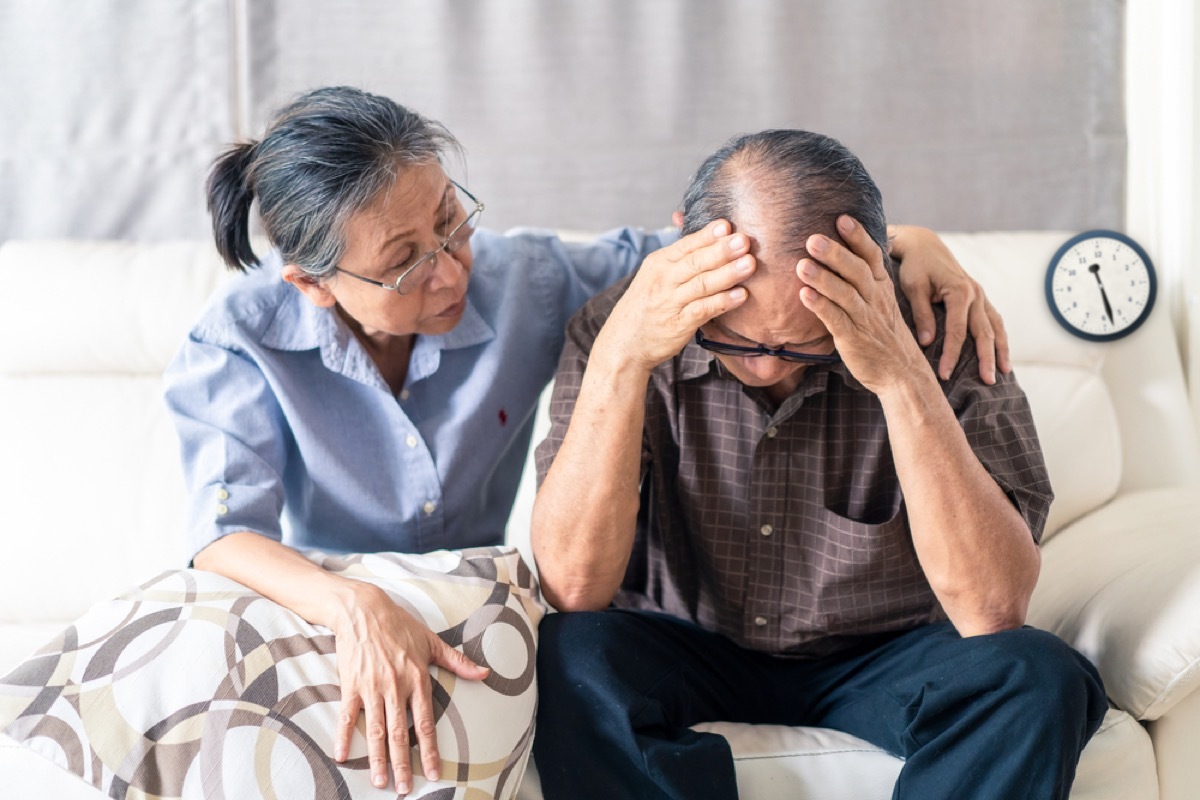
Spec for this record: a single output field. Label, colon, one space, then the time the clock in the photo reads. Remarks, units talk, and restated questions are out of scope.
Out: 11:28
